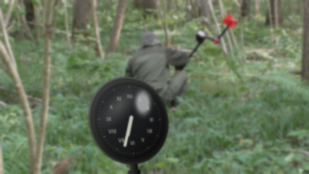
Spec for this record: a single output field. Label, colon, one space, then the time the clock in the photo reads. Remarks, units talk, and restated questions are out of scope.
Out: 6:33
